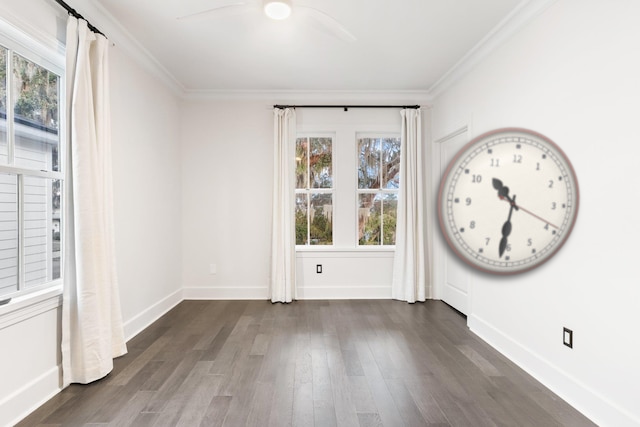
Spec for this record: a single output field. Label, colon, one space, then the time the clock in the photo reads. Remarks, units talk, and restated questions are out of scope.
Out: 10:31:19
